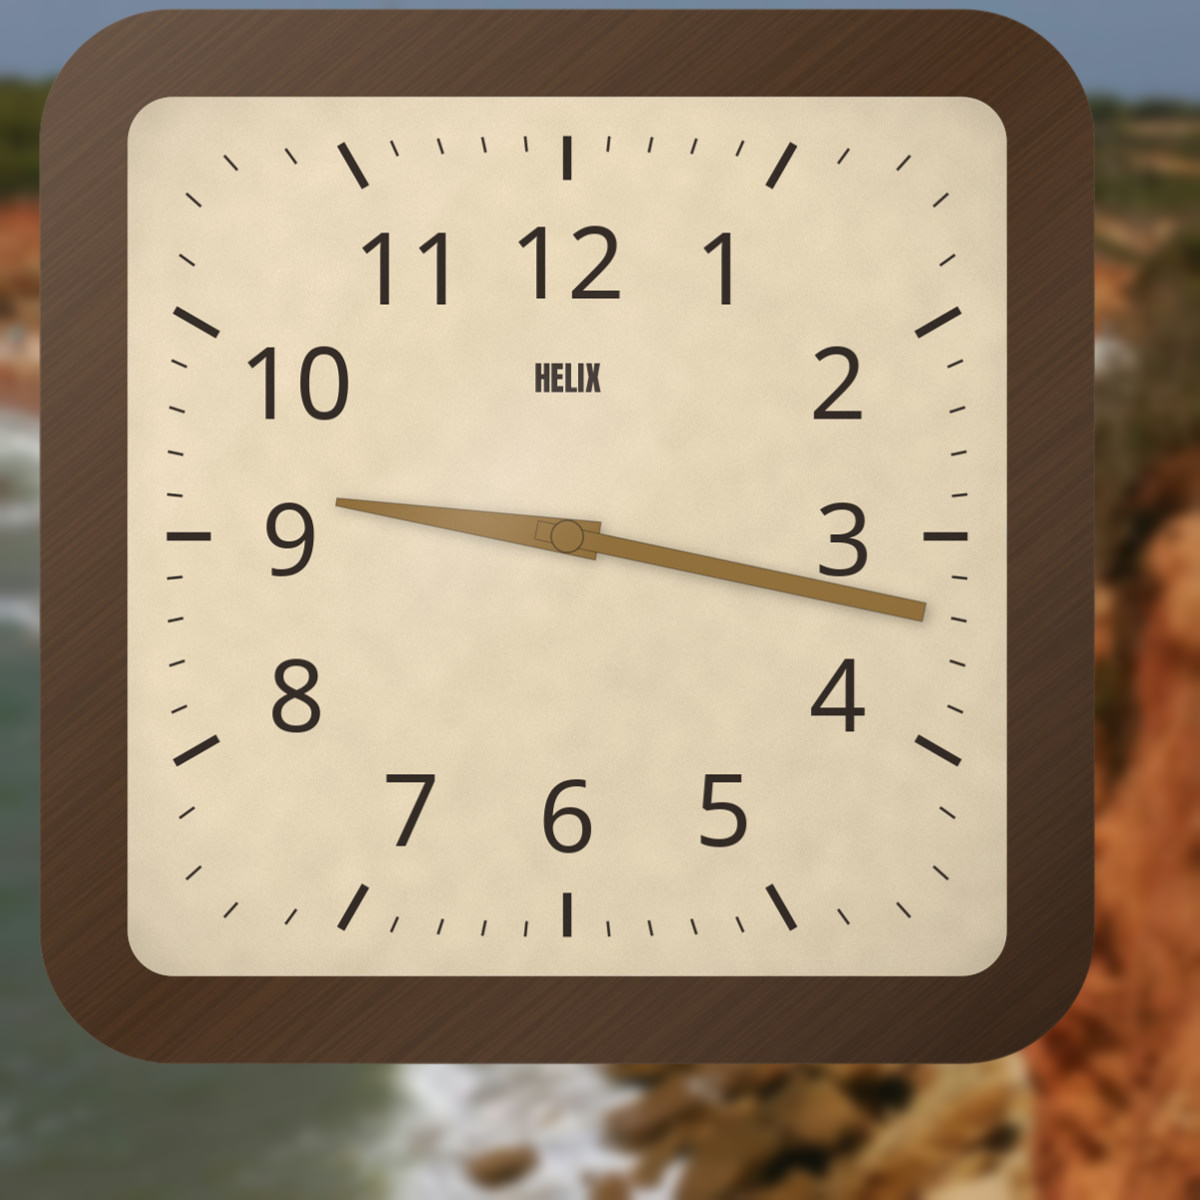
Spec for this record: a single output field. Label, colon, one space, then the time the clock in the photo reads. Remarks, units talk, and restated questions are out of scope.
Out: 9:17
